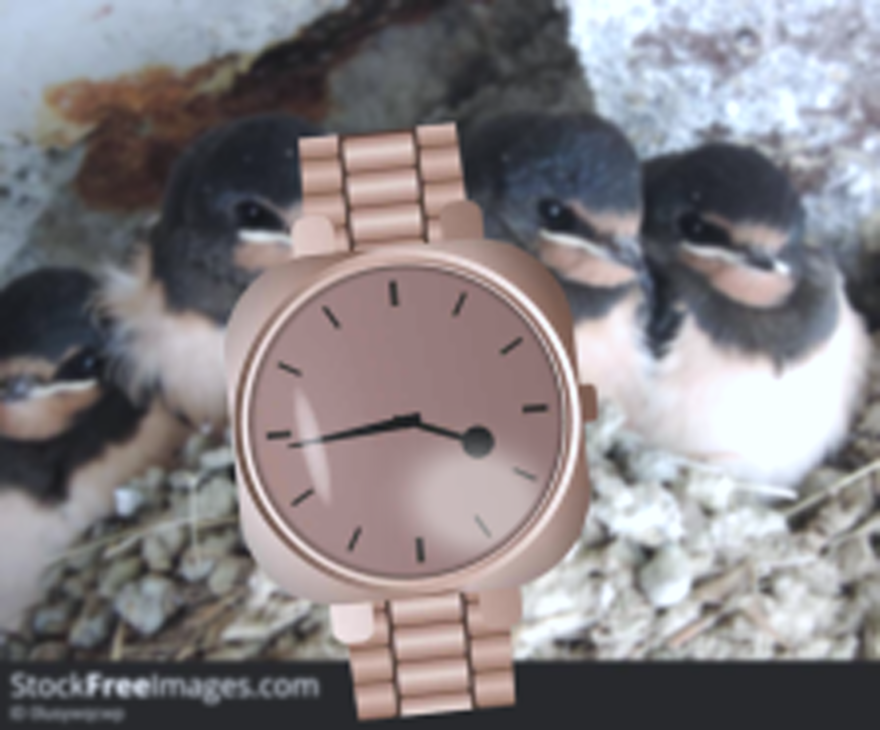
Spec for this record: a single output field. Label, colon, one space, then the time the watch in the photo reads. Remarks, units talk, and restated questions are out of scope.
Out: 3:44
